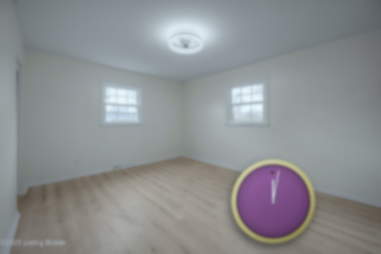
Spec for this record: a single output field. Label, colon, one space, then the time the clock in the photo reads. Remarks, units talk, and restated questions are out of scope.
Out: 12:02
